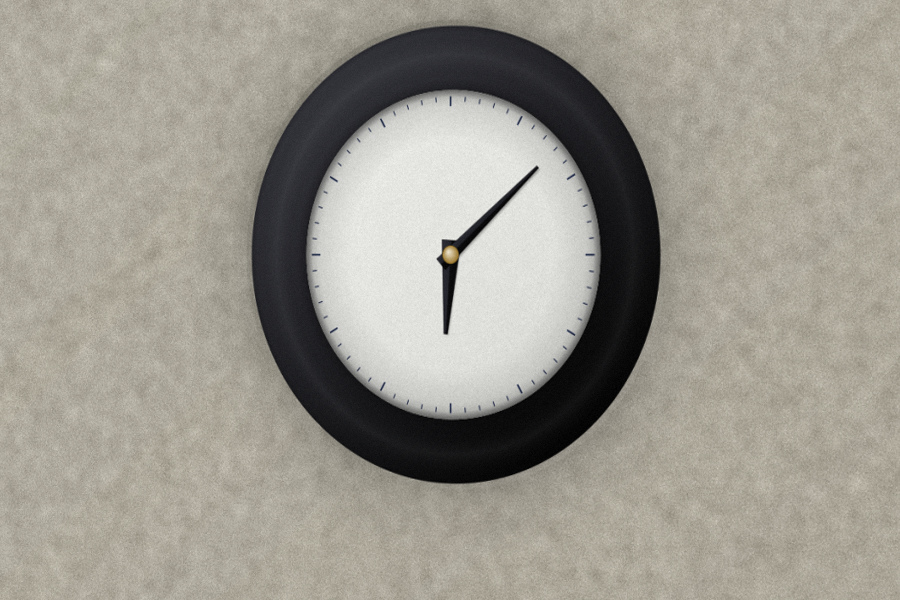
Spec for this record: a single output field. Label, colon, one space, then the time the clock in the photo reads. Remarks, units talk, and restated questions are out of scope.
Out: 6:08
